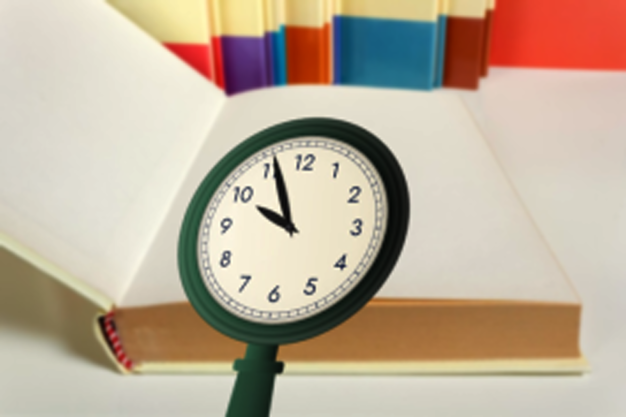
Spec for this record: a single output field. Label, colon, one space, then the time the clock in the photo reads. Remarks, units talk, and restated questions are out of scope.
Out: 9:56
